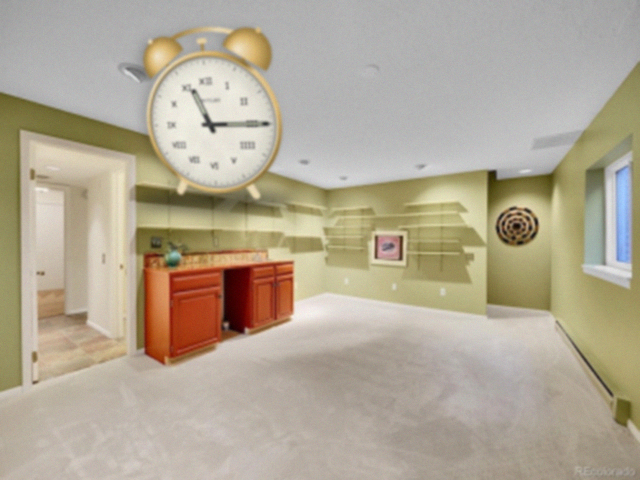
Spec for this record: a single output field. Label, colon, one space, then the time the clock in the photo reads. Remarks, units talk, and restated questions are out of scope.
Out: 11:15
